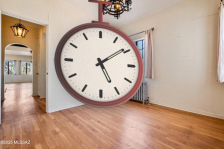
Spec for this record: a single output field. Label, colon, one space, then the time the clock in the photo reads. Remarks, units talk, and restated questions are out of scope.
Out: 5:09
